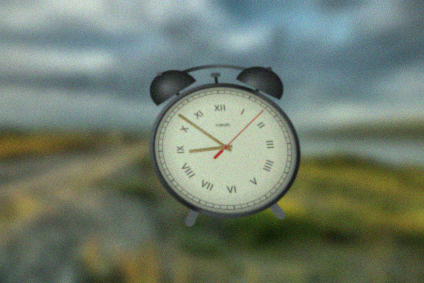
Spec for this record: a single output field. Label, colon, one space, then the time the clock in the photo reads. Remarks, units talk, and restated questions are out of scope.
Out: 8:52:08
